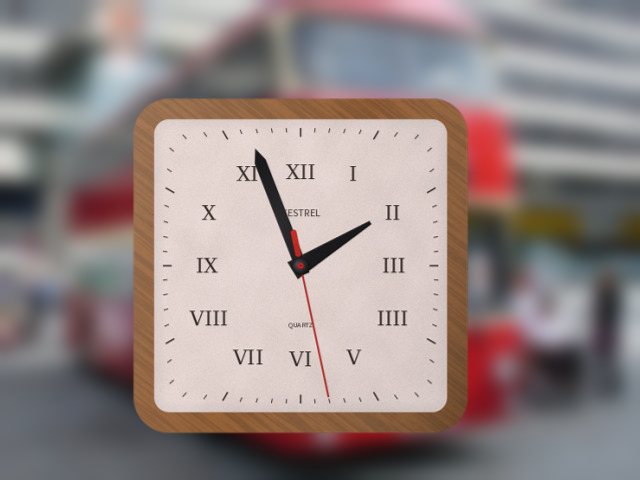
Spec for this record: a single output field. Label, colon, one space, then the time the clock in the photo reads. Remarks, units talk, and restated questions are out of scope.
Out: 1:56:28
